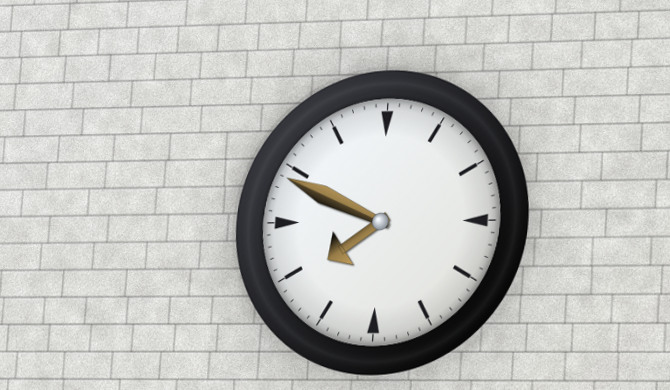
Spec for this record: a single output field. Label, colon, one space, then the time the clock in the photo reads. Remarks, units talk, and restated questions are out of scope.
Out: 7:49
